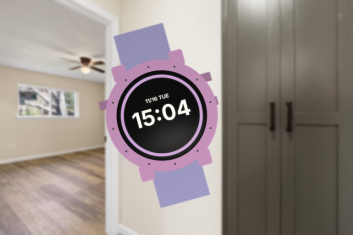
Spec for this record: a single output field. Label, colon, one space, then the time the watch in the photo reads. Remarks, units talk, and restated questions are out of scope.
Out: 15:04
